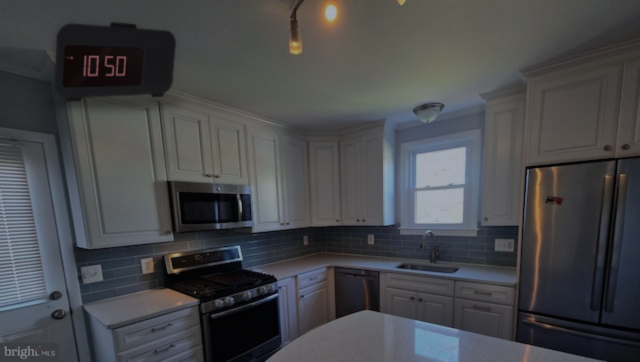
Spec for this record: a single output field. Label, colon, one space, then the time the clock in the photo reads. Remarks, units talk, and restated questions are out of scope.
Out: 10:50
